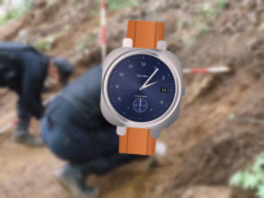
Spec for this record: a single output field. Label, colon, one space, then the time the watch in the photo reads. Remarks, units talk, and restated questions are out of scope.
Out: 2:06
